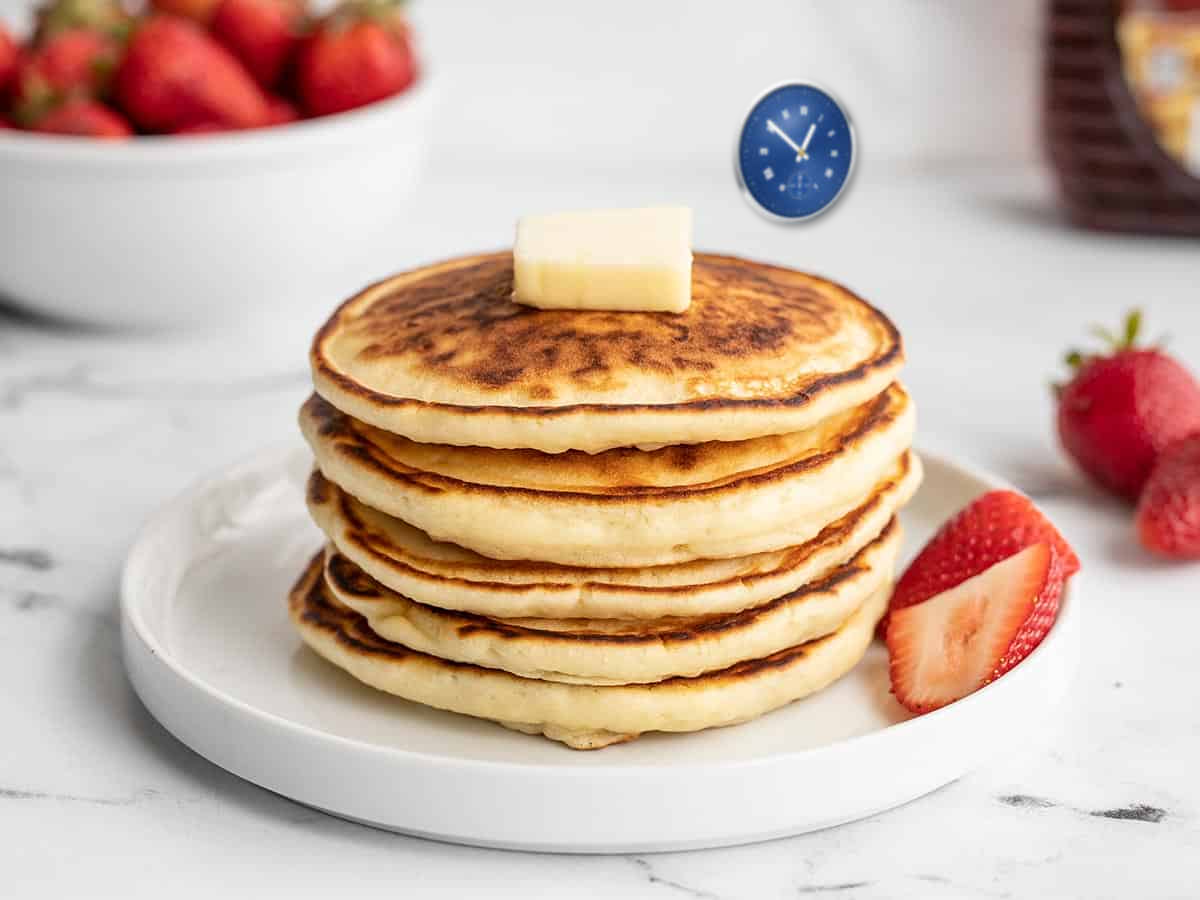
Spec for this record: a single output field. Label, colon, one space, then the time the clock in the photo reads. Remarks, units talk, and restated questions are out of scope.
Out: 12:51
